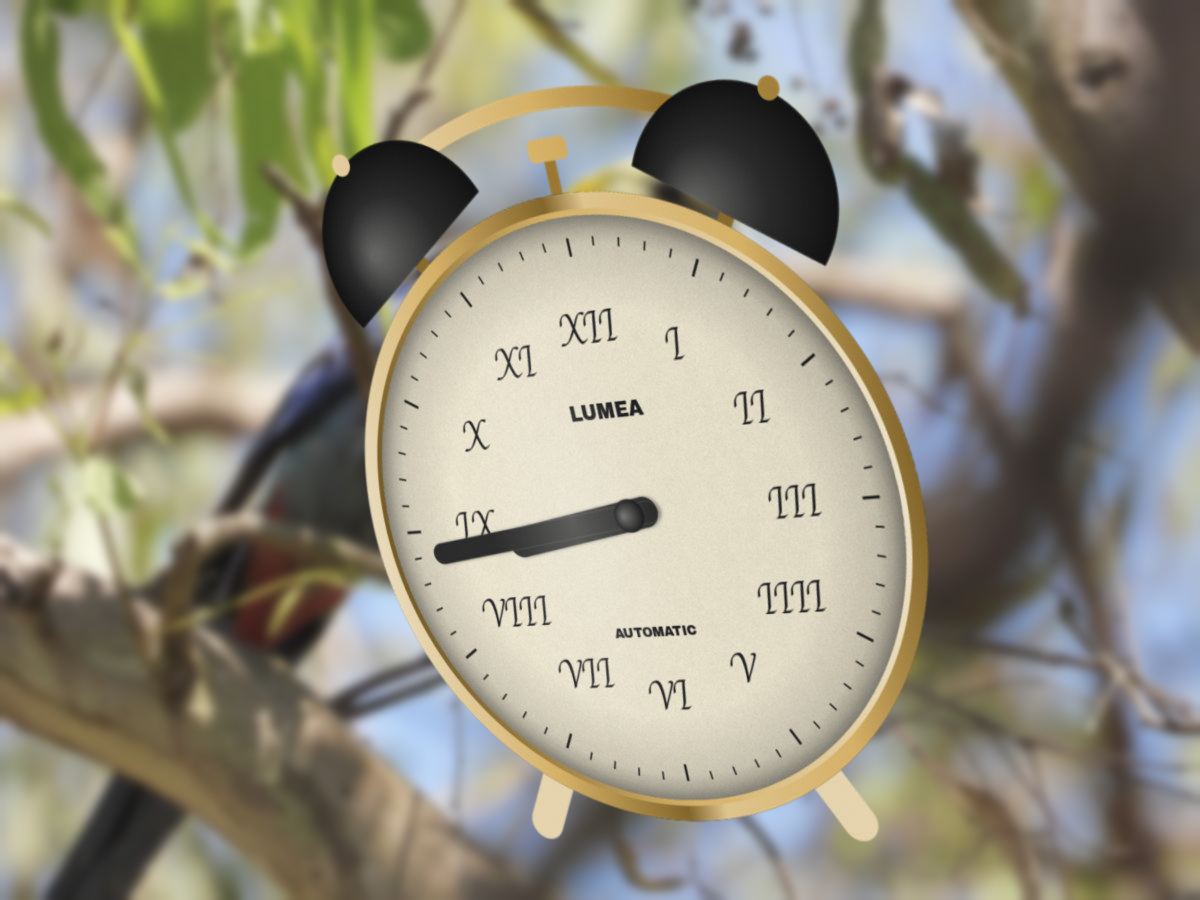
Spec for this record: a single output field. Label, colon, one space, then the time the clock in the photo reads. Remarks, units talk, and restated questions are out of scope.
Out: 8:44
